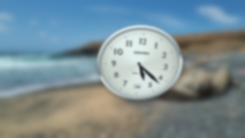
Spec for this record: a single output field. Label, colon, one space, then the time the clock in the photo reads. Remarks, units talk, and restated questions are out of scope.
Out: 5:22
